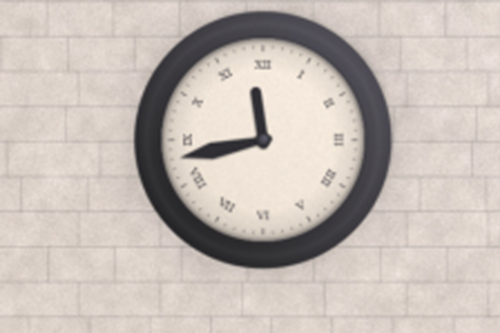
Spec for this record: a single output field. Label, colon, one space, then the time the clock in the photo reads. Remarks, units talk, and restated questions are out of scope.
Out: 11:43
